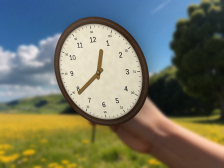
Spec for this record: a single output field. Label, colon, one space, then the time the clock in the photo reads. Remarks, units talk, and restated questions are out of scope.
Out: 12:39
